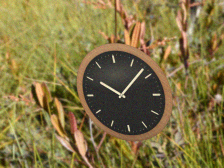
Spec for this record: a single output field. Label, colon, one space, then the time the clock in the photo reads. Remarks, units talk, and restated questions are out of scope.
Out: 10:08
